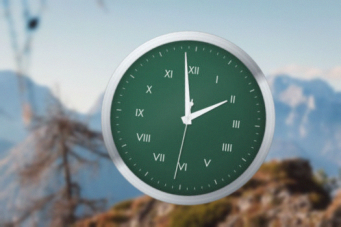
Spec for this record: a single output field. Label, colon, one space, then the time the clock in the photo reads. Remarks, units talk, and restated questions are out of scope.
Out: 1:58:31
